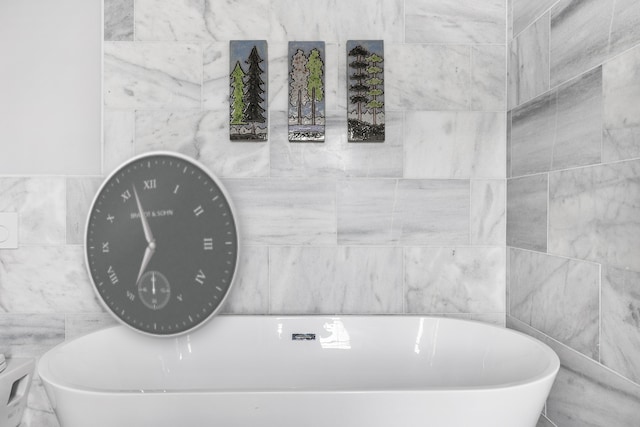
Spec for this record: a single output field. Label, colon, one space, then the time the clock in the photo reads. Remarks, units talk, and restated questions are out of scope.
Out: 6:57
